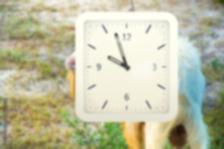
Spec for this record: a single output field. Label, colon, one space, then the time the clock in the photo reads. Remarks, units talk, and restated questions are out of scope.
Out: 9:57
